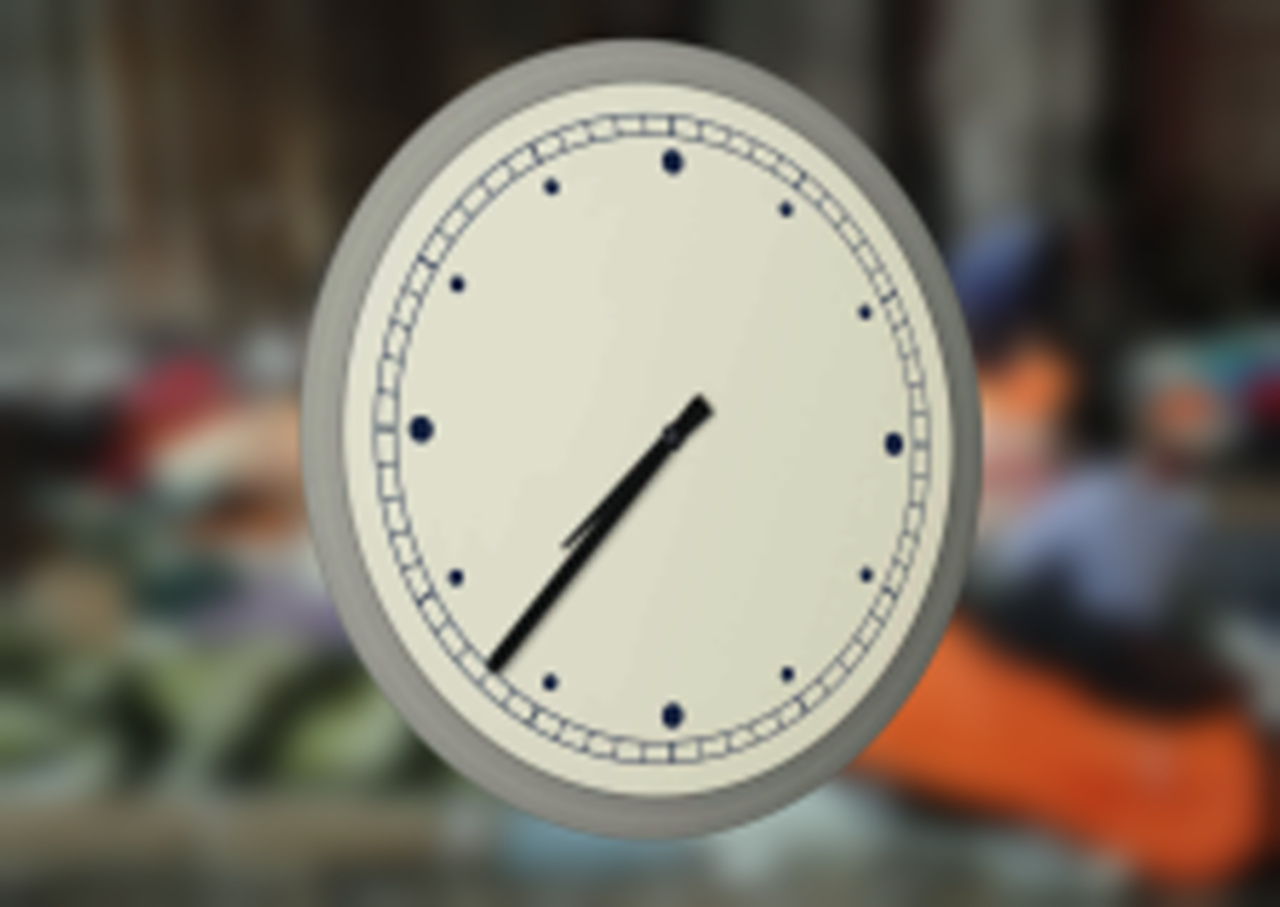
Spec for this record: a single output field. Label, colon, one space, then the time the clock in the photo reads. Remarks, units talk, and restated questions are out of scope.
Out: 7:37
